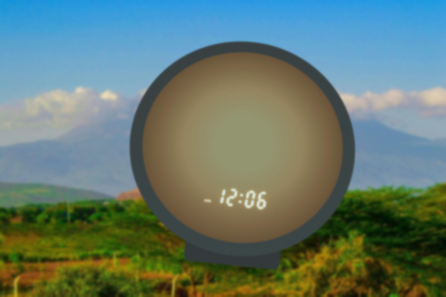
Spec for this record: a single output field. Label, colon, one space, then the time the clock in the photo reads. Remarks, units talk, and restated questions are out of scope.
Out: 12:06
